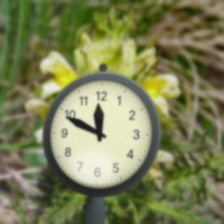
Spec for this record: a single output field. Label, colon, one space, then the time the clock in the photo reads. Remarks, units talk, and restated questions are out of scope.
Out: 11:49
